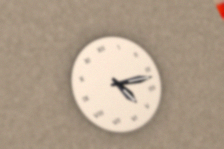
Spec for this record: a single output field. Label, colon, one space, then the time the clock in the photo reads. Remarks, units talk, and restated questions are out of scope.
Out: 5:17
